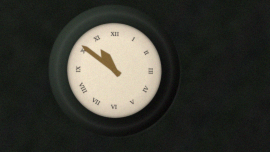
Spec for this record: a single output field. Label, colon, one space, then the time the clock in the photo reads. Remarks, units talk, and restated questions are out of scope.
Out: 10:51
